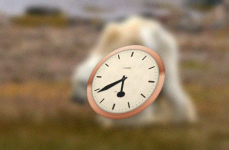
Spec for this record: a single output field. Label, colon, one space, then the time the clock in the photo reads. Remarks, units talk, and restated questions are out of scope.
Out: 5:39
